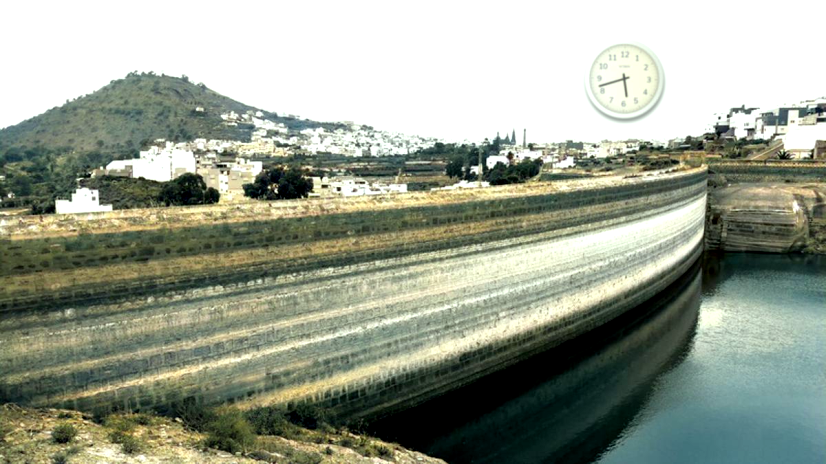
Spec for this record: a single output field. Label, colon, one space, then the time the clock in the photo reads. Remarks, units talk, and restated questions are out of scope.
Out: 5:42
